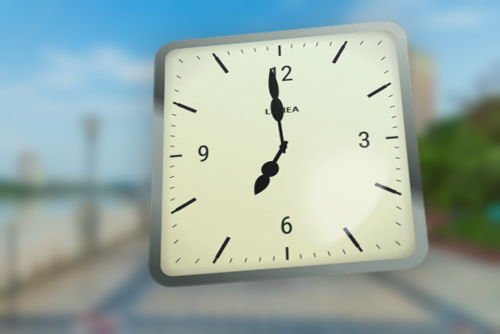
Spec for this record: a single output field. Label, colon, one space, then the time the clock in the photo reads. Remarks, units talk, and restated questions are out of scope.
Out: 6:59
